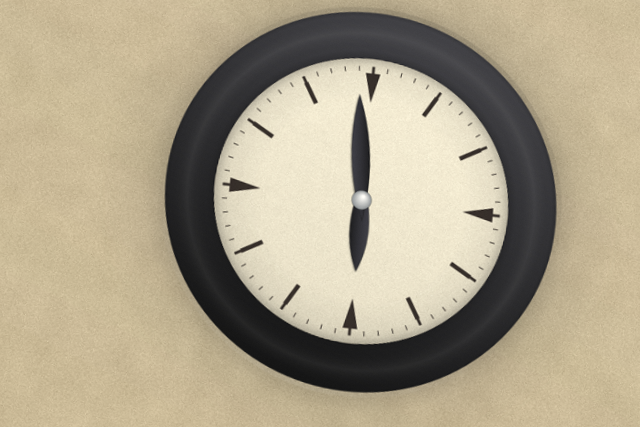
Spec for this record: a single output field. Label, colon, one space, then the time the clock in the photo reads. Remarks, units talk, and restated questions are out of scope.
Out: 5:59
